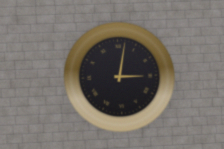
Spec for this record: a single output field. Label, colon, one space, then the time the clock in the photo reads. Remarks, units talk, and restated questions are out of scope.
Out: 3:02
